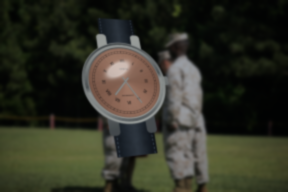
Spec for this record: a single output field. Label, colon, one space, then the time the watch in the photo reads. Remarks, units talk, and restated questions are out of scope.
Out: 7:25
